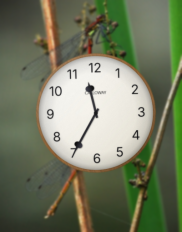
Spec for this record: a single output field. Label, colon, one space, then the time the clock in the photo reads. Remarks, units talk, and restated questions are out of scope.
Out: 11:35
